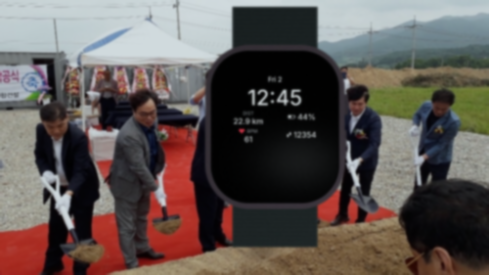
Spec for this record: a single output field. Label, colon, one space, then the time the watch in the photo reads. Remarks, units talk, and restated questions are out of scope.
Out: 12:45
